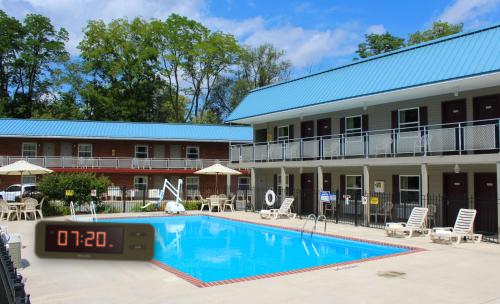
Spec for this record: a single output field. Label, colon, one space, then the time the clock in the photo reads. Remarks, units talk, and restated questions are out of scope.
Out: 7:20
